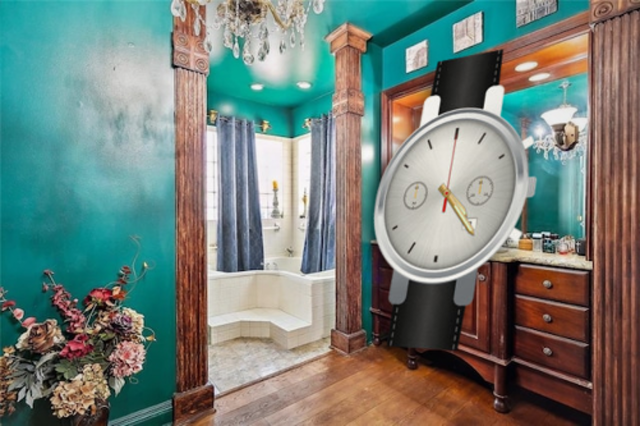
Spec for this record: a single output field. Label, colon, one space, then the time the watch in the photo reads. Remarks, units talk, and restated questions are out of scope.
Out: 4:23
